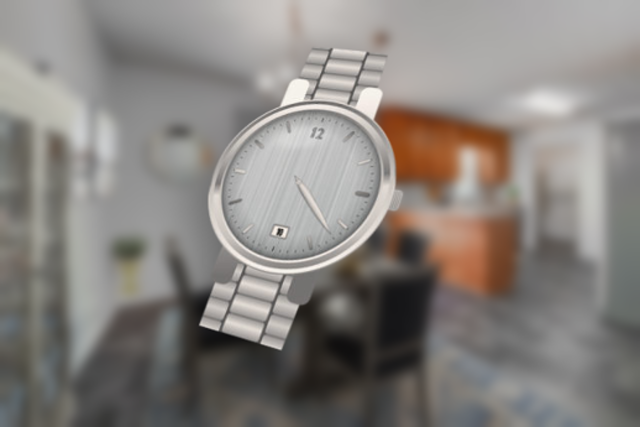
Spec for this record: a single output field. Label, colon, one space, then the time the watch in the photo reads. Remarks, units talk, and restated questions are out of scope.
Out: 4:22
